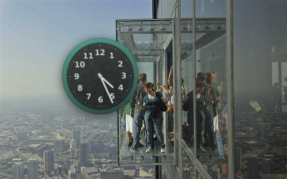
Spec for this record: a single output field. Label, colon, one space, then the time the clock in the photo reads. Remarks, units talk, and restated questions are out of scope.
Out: 4:26
